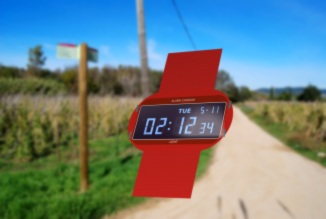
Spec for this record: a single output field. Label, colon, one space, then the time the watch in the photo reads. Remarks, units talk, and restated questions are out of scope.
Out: 2:12:34
